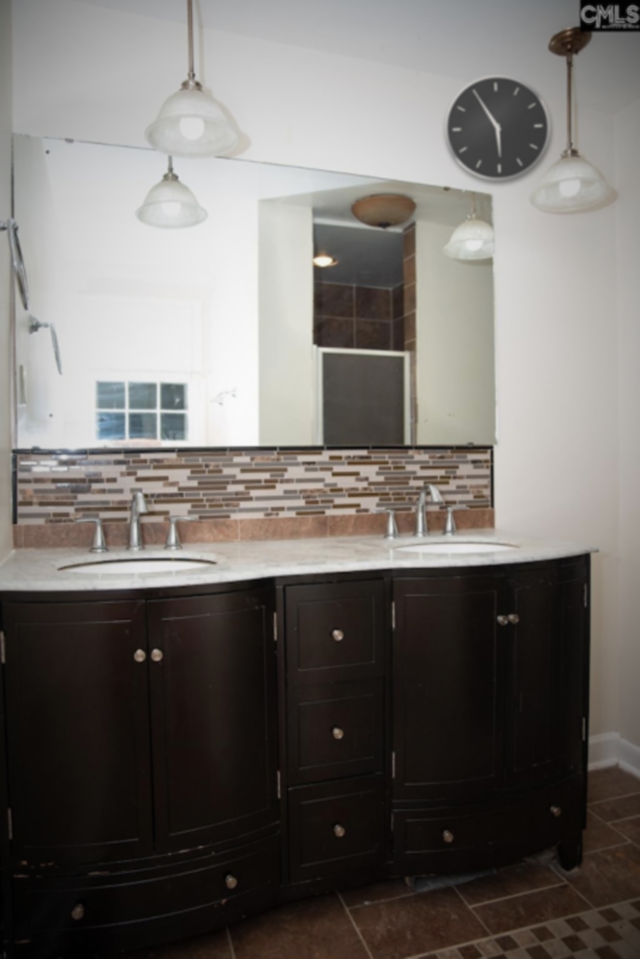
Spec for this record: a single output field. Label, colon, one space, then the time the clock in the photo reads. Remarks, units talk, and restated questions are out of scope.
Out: 5:55
